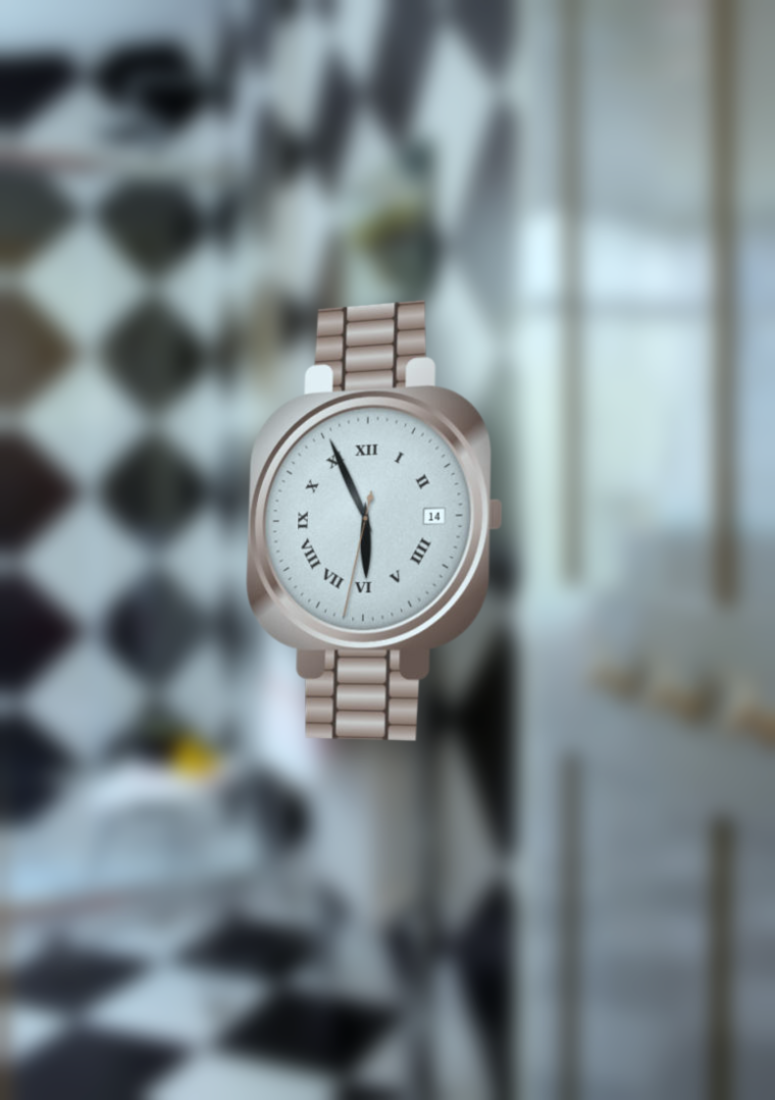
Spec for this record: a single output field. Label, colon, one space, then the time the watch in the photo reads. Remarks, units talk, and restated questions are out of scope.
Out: 5:55:32
